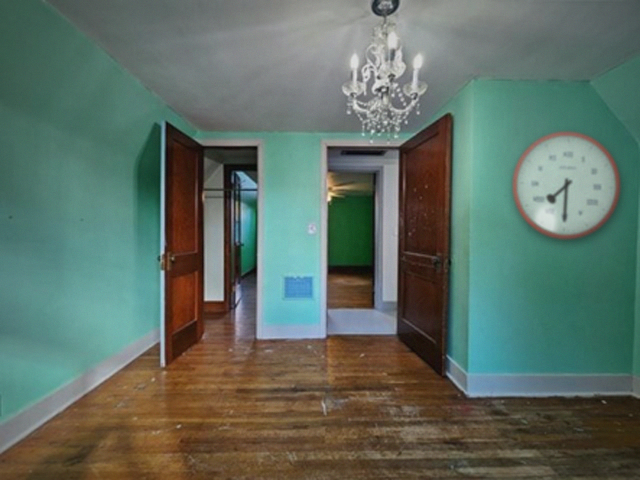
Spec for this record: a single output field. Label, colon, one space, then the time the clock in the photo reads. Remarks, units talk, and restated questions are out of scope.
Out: 7:30
